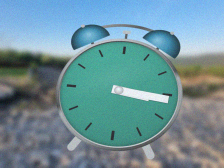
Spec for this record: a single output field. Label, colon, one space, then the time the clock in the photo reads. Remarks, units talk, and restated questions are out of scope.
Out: 3:16
